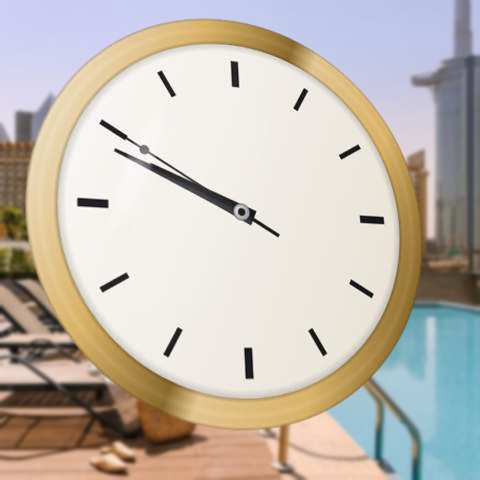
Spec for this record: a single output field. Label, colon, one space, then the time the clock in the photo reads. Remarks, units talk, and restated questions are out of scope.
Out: 9:48:50
